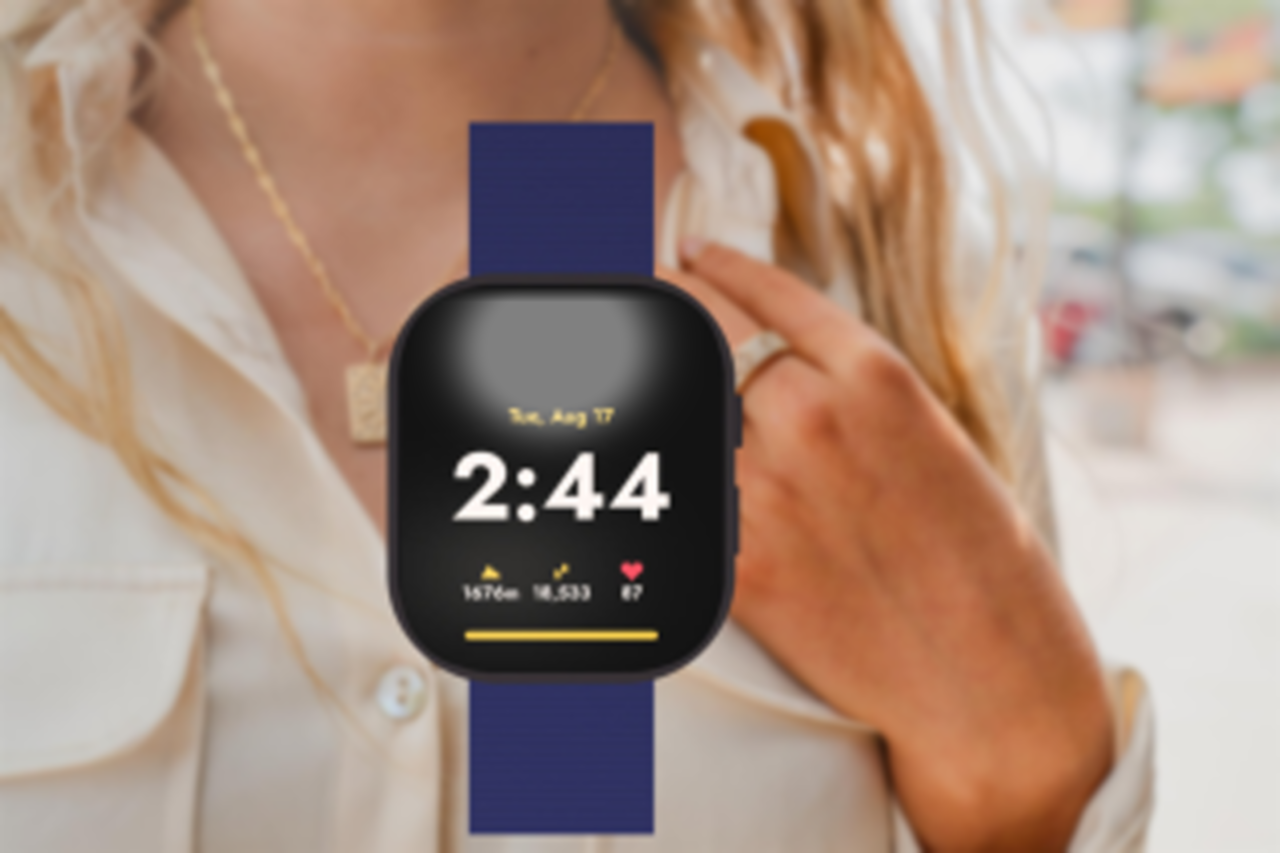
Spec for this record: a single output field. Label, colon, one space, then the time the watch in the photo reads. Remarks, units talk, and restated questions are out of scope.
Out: 2:44
